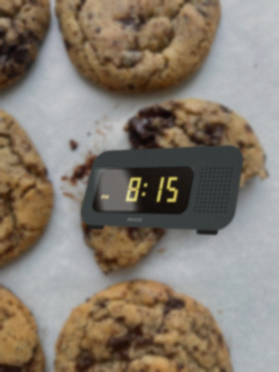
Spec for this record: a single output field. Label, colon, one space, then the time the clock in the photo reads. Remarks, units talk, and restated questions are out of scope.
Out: 8:15
